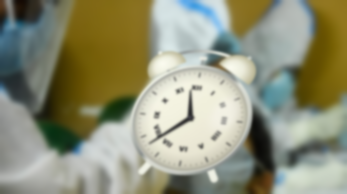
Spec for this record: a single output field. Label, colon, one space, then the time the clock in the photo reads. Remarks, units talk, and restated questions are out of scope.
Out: 11:38
